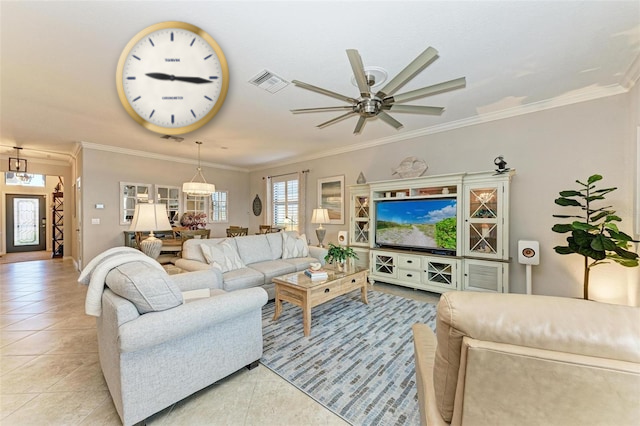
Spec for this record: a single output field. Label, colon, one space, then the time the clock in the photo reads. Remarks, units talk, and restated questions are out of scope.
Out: 9:16
